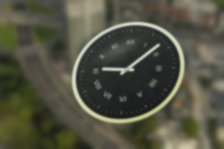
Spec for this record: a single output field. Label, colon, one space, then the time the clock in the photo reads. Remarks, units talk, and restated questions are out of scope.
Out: 9:08
